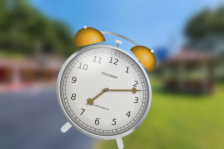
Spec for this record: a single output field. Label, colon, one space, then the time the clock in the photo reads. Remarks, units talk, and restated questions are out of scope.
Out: 7:12
